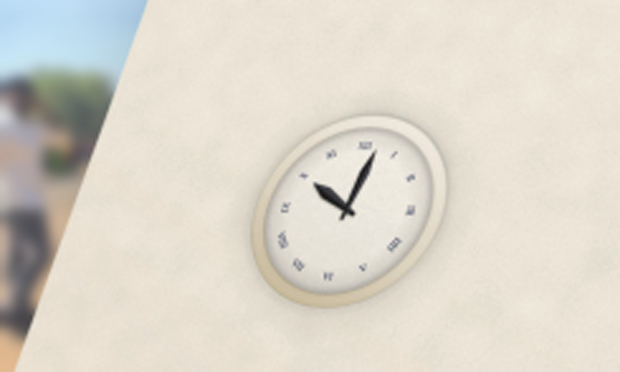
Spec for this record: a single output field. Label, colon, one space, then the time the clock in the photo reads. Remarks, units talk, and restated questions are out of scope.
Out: 10:02
